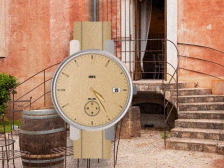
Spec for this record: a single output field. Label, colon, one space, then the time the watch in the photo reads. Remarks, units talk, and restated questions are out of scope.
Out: 4:25
